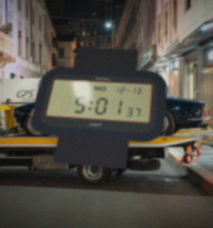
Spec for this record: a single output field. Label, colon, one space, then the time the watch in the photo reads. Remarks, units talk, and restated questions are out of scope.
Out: 5:01
